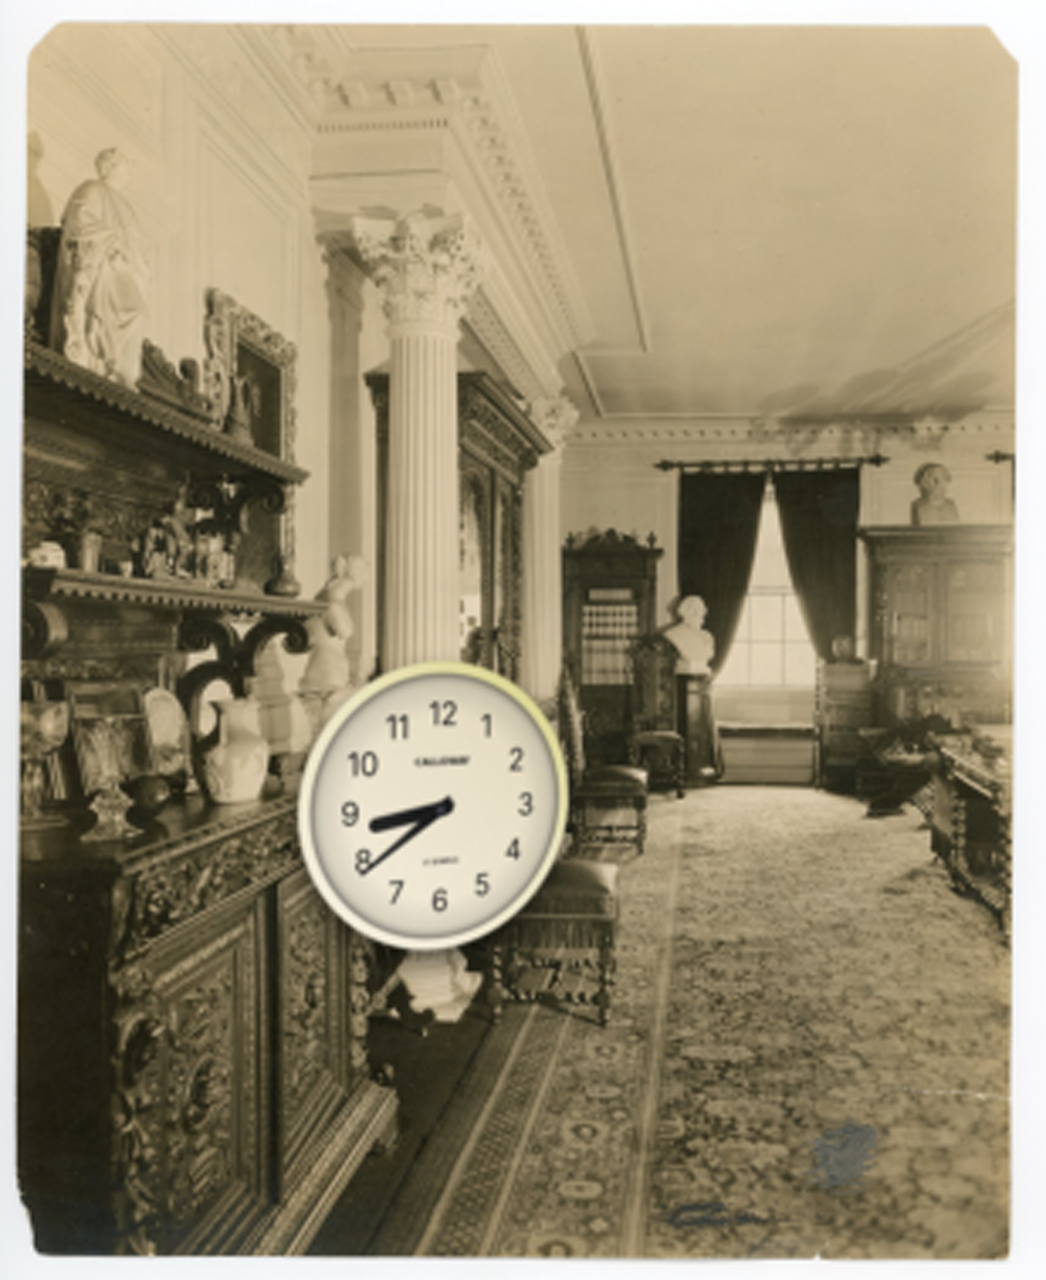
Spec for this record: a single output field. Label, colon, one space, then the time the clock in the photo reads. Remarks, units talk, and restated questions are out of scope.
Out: 8:39
